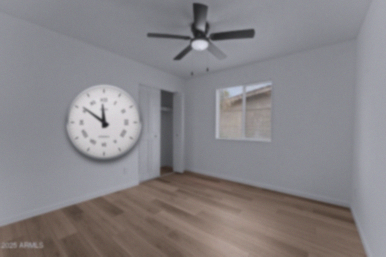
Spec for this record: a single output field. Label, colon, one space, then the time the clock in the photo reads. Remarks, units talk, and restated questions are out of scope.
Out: 11:51
